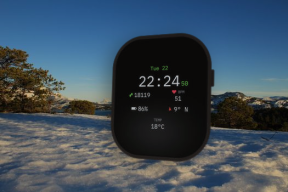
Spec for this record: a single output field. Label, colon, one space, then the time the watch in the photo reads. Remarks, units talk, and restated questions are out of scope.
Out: 22:24
